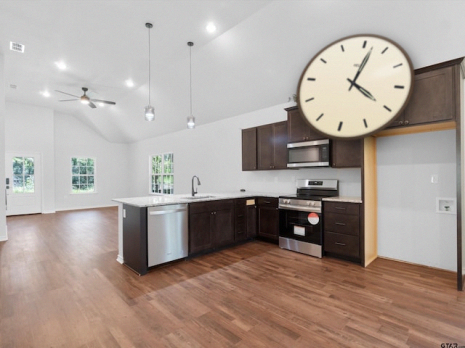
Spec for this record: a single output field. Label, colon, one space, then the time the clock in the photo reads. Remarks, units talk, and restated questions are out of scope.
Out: 4:02
